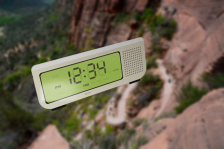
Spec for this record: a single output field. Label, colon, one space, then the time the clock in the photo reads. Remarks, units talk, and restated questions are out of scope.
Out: 12:34
